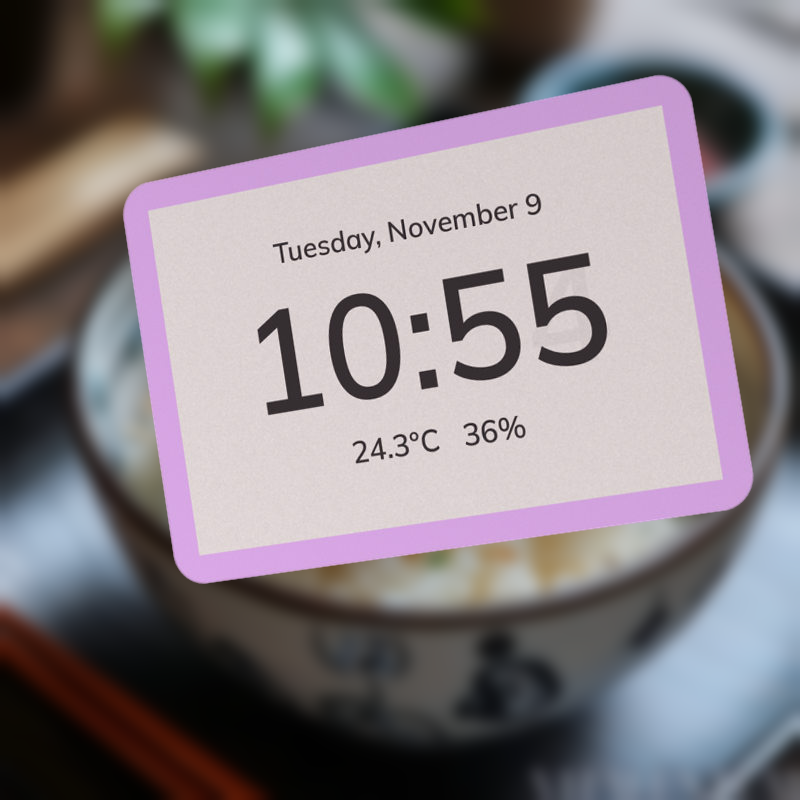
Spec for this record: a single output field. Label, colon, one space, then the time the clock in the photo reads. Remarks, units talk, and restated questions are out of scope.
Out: 10:55
